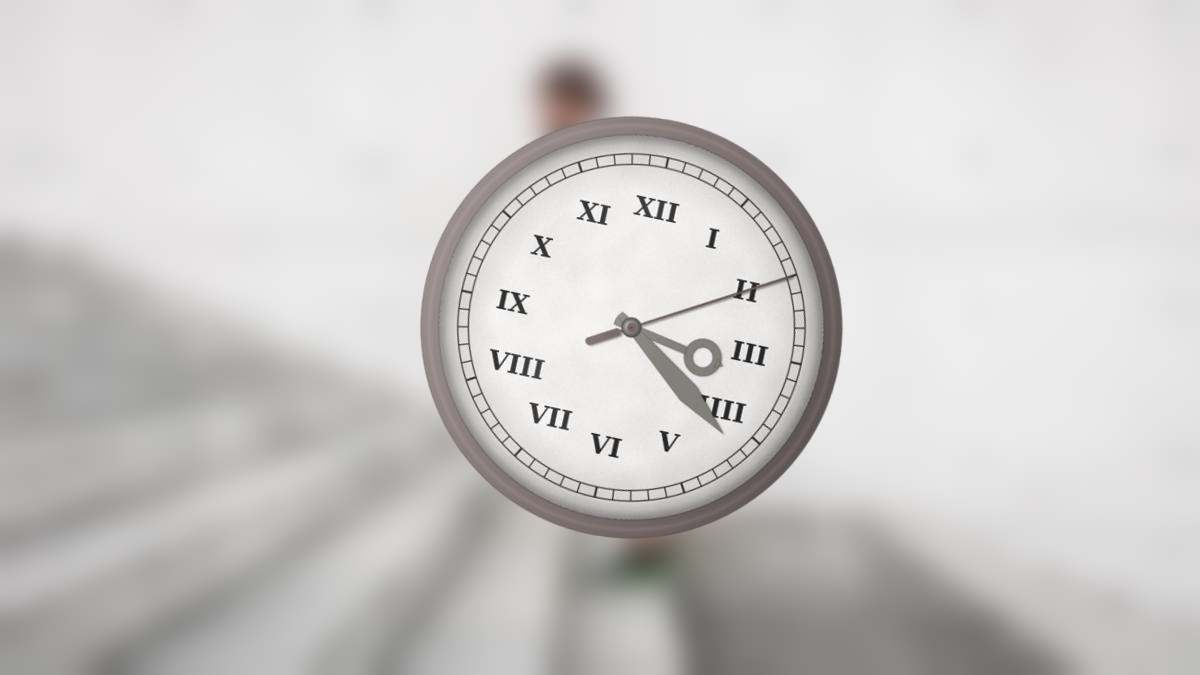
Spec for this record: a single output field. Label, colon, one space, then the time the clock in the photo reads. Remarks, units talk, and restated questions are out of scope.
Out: 3:21:10
